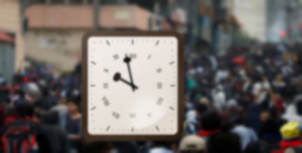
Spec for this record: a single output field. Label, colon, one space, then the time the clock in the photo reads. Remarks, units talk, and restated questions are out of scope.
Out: 9:58
